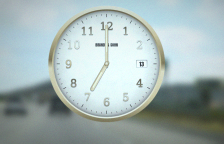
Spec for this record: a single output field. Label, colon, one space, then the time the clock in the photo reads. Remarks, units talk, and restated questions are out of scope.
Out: 7:00
